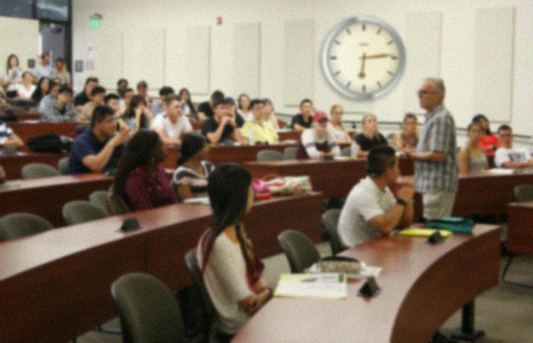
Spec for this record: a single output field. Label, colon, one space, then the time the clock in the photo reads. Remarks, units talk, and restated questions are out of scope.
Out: 6:14
